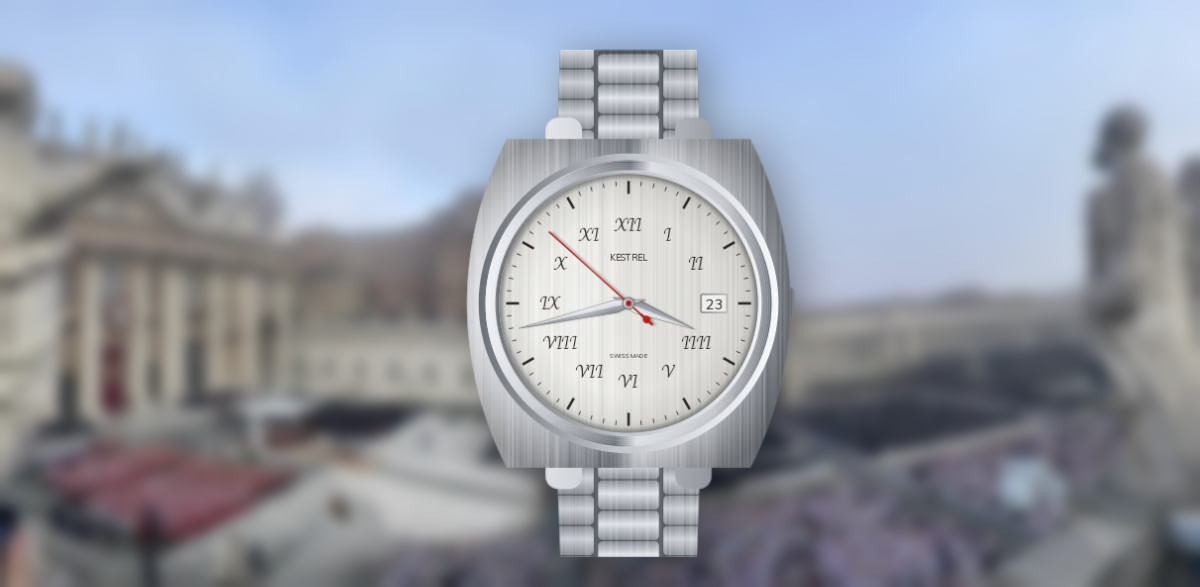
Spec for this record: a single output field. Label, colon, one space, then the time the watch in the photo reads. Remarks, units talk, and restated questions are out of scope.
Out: 3:42:52
